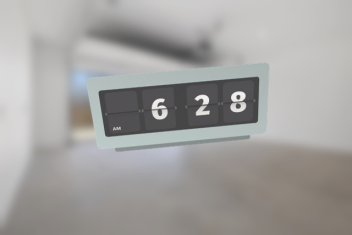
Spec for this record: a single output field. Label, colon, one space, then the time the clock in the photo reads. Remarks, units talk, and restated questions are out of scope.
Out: 6:28
